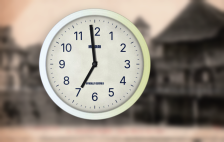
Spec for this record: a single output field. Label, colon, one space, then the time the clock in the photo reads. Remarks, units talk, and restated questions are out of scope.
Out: 6:59
